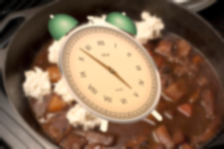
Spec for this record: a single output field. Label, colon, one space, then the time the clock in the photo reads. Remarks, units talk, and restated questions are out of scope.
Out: 4:53
